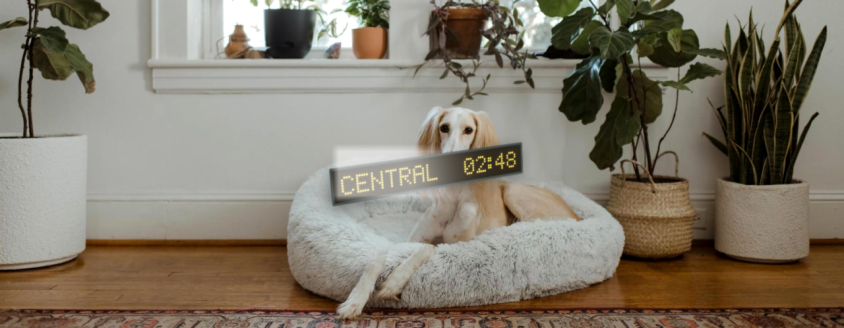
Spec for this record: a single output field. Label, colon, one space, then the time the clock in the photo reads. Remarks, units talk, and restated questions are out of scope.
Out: 2:48
